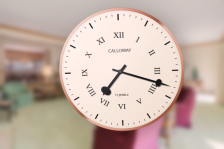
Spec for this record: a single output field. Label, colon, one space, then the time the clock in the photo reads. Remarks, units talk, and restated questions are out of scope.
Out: 7:18
